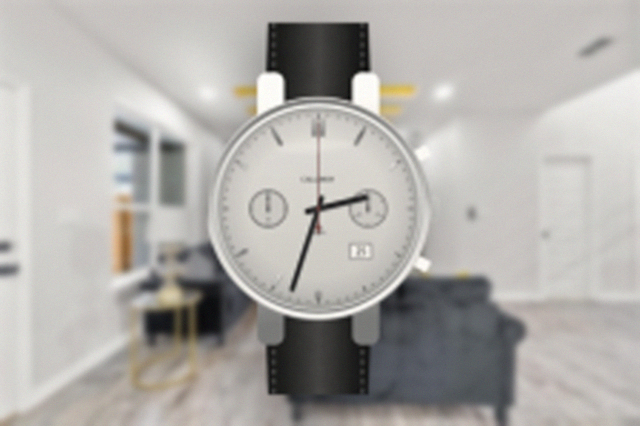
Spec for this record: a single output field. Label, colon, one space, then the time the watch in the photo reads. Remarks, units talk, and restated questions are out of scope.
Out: 2:33
